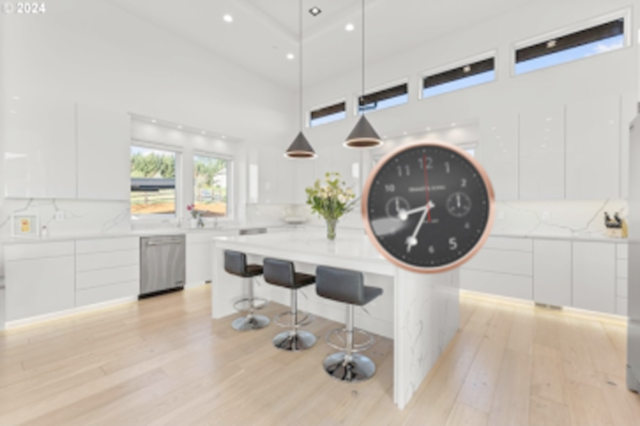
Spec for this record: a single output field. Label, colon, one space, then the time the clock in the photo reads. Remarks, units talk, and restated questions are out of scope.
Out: 8:35
